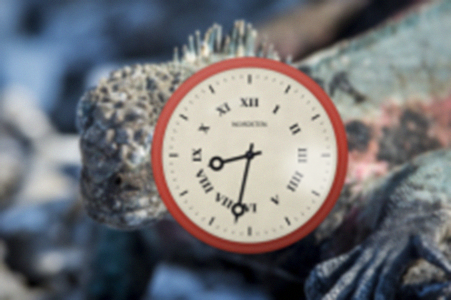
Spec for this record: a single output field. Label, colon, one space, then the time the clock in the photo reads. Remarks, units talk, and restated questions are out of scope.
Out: 8:32
